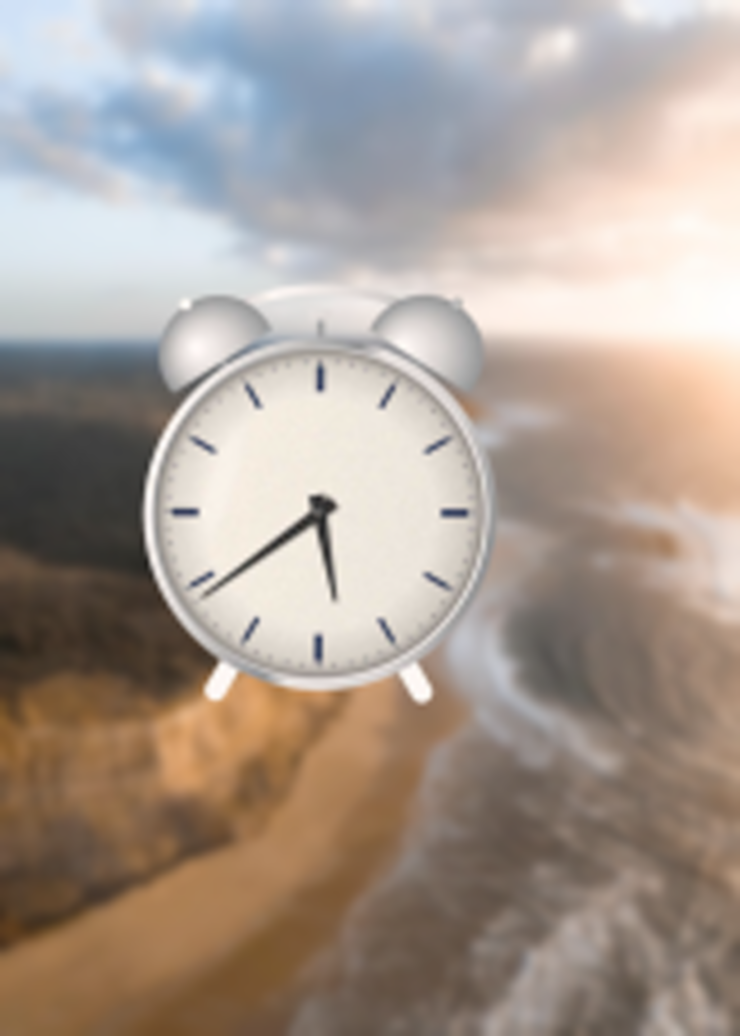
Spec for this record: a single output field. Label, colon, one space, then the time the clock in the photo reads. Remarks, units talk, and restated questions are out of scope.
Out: 5:39
